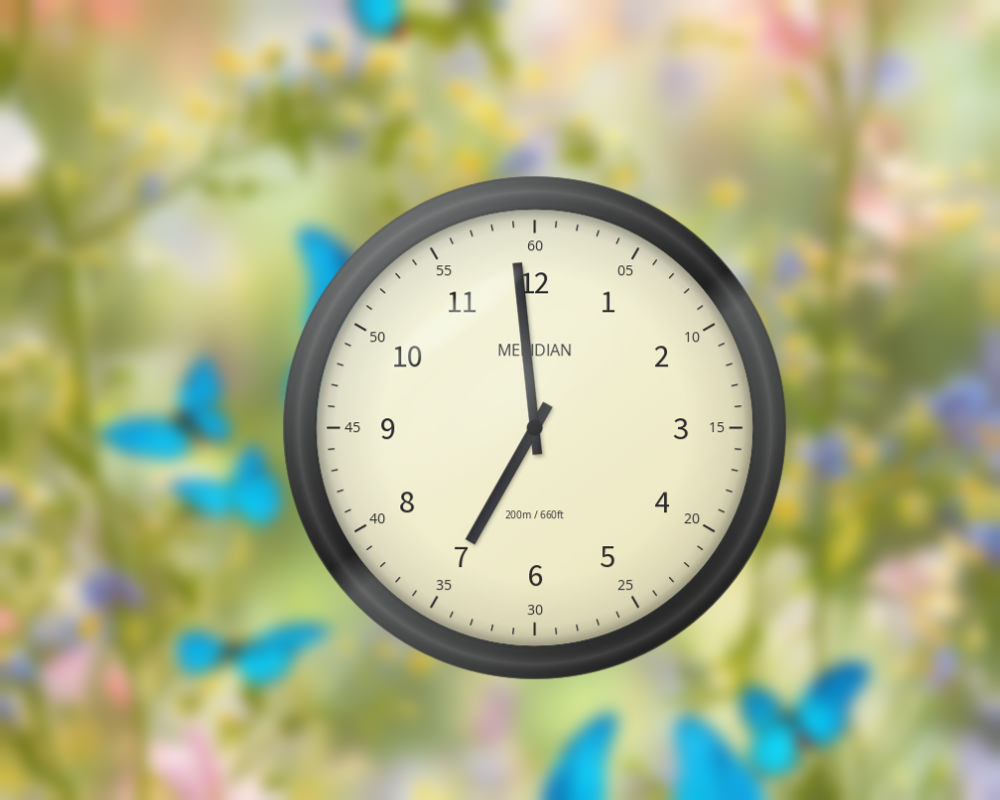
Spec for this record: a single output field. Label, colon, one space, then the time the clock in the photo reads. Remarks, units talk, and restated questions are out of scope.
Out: 6:59
